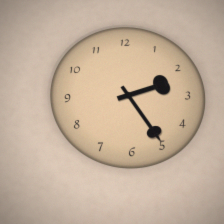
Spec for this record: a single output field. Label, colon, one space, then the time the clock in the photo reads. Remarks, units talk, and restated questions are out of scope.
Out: 2:25
